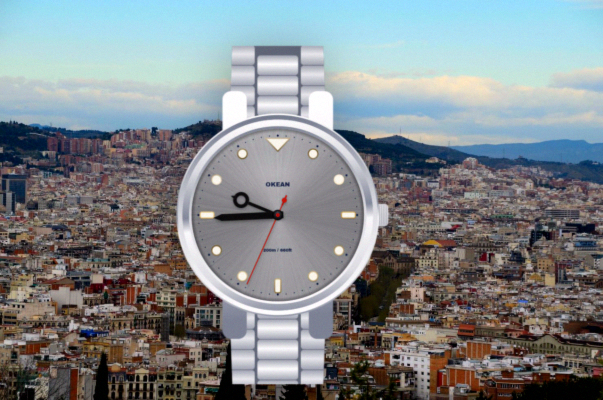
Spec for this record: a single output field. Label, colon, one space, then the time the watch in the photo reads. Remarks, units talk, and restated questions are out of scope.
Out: 9:44:34
